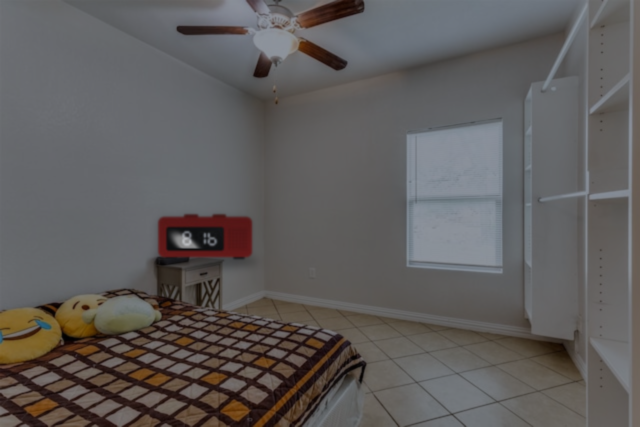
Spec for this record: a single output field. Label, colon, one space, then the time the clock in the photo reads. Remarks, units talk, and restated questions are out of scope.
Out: 8:16
